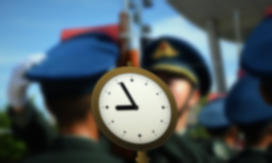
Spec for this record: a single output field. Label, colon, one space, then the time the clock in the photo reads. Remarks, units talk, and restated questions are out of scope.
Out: 8:56
